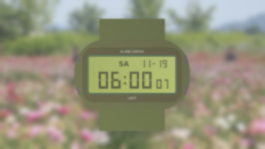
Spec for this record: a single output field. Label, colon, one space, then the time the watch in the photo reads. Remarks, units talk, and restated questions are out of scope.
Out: 6:00
